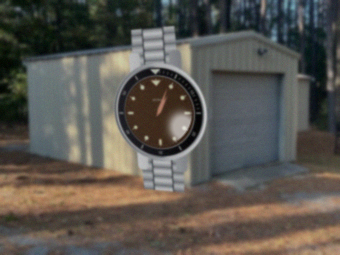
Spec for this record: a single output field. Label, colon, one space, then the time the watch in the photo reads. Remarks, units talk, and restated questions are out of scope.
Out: 1:04
